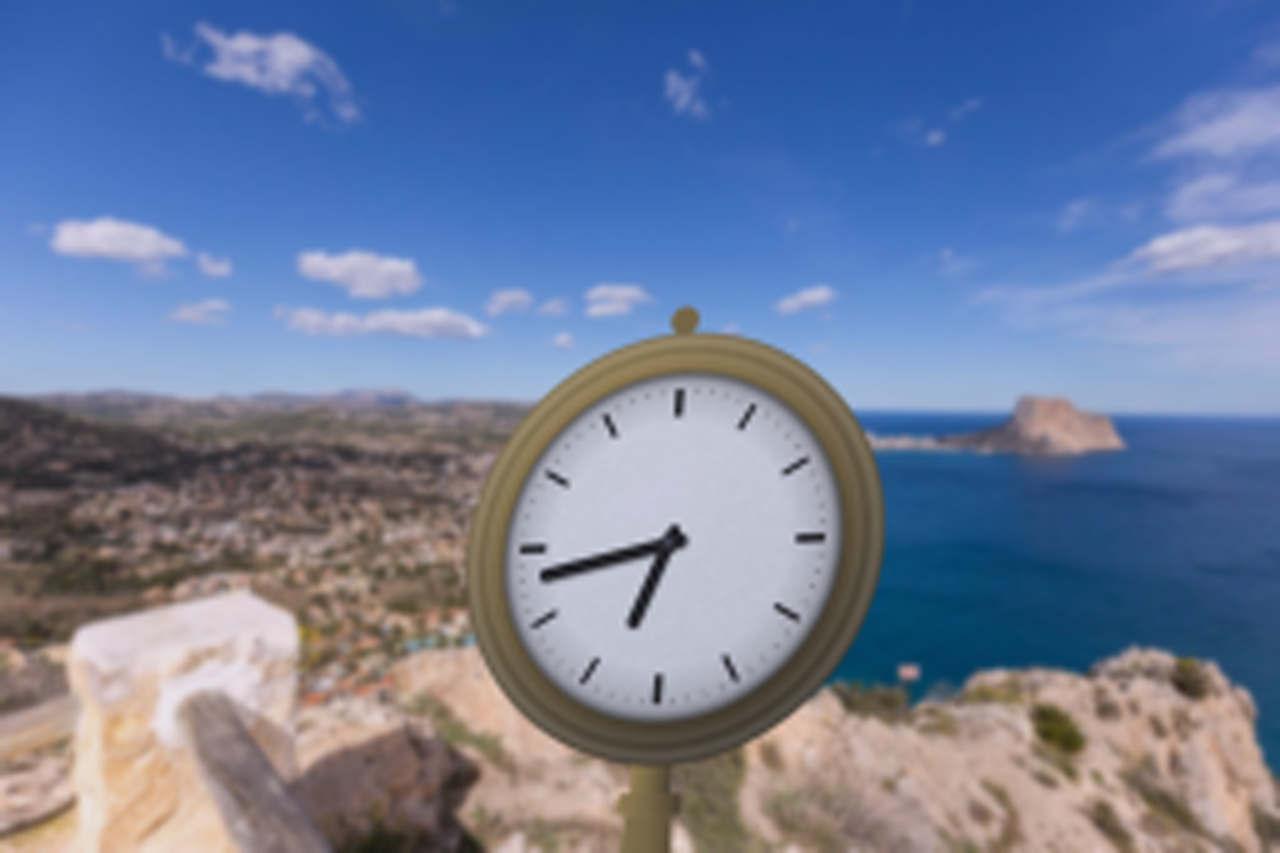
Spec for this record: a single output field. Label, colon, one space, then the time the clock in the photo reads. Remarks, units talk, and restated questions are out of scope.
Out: 6:43
